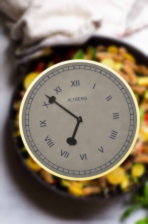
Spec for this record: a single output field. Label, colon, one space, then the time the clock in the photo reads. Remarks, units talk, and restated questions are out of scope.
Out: 6:52
